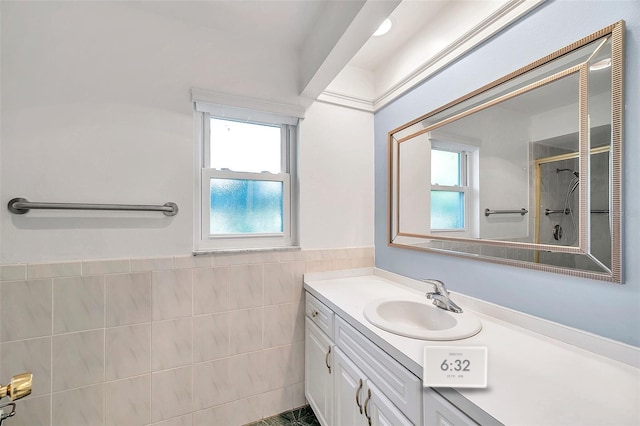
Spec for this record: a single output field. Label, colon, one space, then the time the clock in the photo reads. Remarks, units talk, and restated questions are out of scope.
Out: 6:32
